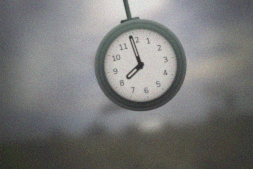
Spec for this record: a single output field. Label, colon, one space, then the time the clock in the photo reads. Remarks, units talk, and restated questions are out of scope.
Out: 7:59
